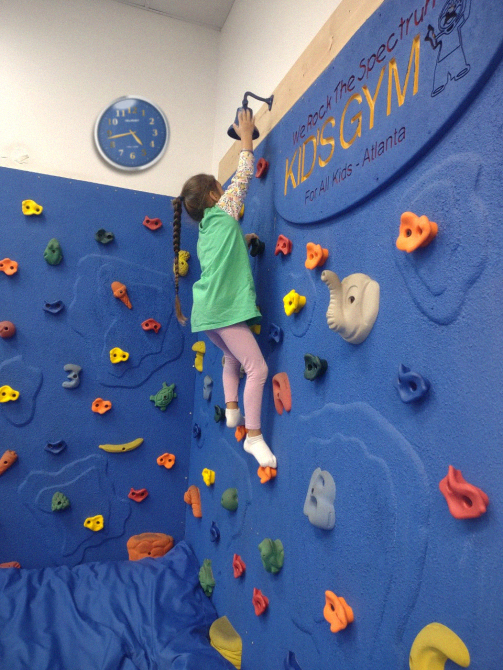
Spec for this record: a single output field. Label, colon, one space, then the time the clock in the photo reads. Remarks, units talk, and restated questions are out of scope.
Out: 4:43
